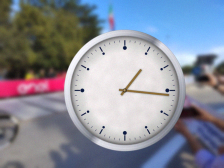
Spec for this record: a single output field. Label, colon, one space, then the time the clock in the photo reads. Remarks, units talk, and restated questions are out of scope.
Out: 1:16
